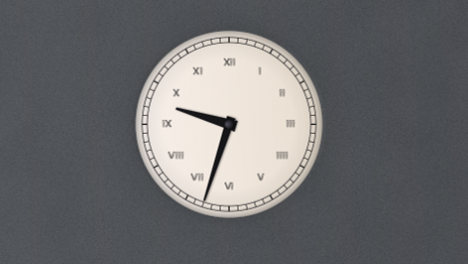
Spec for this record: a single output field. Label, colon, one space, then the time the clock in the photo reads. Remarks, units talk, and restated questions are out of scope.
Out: 9:33
